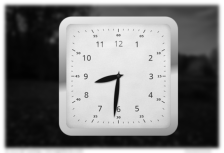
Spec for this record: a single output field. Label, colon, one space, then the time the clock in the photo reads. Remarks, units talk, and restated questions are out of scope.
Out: 8:31
